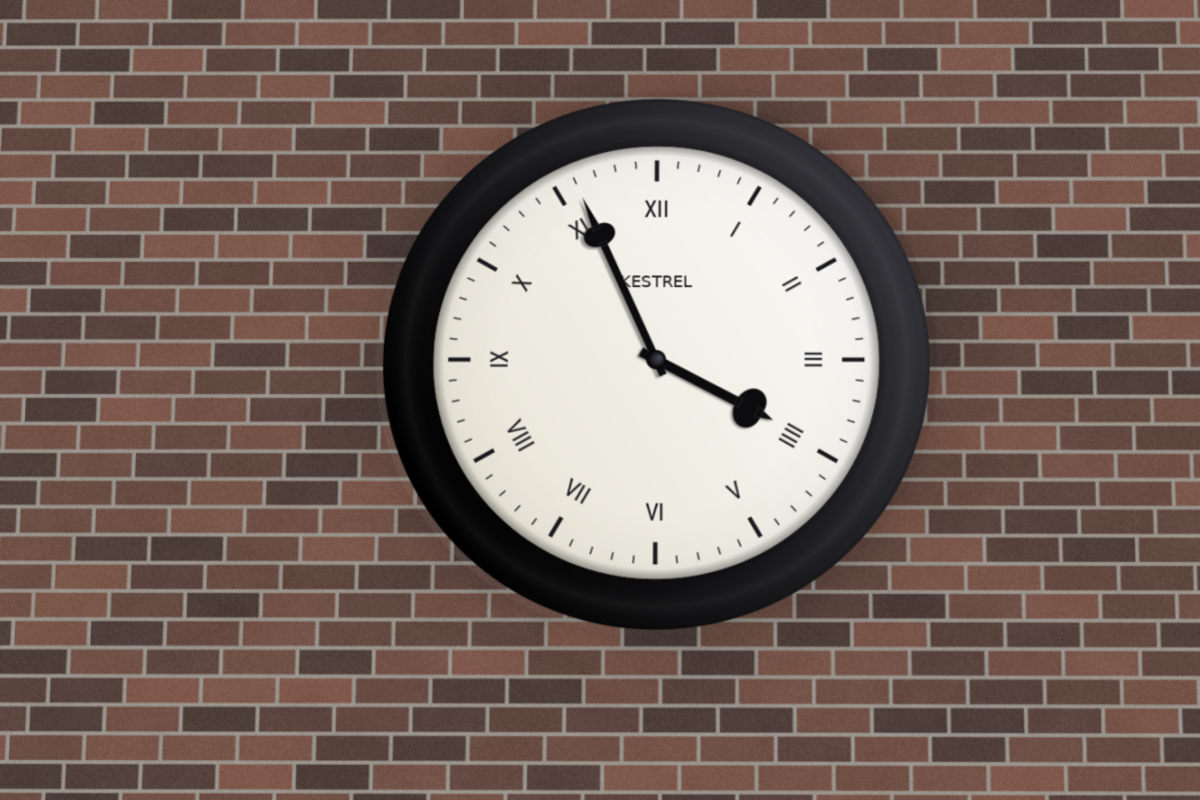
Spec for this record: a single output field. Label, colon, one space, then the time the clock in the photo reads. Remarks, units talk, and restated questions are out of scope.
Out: 3:56
